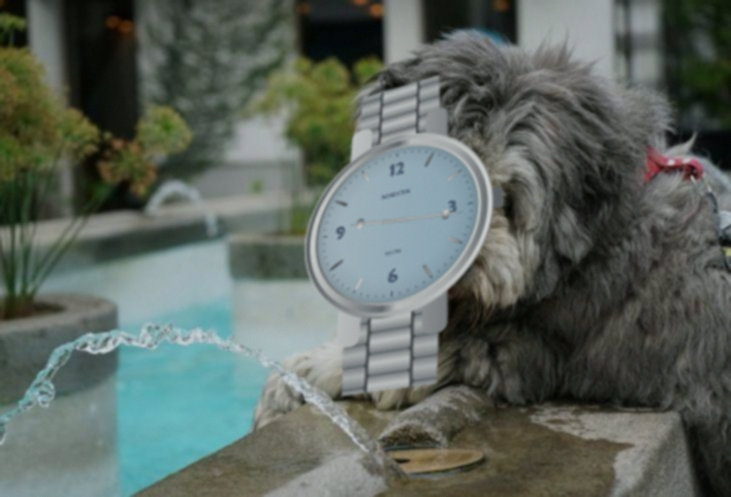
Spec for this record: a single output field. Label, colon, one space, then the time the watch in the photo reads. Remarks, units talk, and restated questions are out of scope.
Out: 9:16
